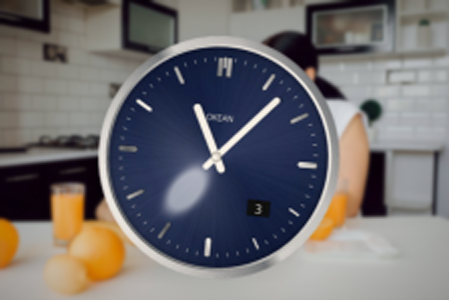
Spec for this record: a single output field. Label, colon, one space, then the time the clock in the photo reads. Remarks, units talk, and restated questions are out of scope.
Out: 11:07
